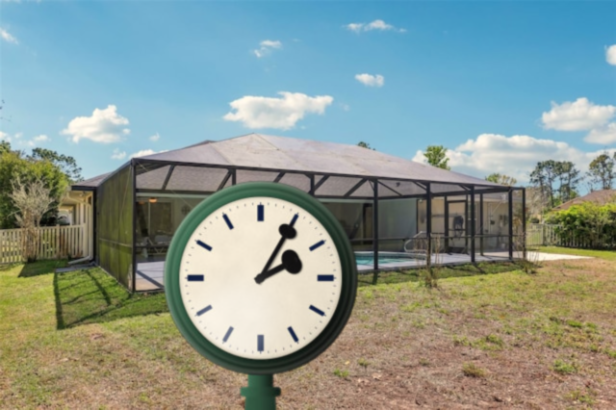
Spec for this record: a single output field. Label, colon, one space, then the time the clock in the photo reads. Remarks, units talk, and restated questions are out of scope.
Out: 2:05
